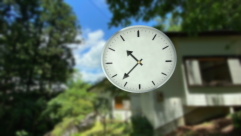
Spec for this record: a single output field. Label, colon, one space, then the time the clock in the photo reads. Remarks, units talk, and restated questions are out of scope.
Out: 10:37
